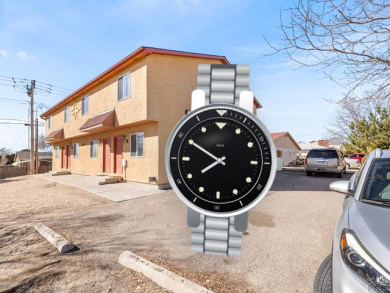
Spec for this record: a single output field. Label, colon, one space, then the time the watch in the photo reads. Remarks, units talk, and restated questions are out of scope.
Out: 7:50
